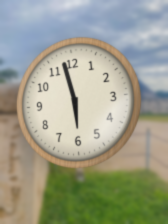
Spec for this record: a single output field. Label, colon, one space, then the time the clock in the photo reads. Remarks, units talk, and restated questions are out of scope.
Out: 5:58
